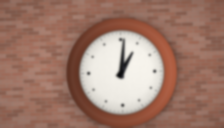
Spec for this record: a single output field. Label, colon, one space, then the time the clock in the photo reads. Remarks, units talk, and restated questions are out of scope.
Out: 1:01
